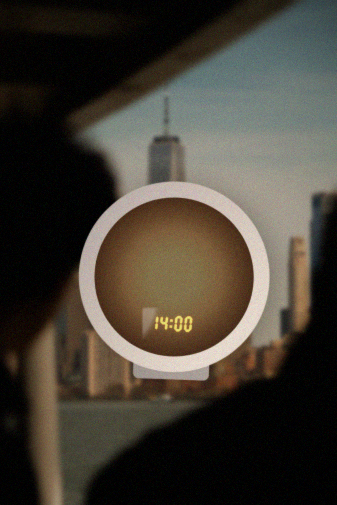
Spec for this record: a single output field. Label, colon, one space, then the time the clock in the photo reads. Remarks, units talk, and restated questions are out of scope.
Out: 14:00
